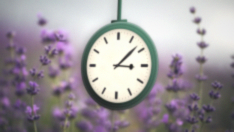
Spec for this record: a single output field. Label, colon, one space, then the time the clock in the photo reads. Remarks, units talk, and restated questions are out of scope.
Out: 3:08
